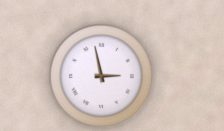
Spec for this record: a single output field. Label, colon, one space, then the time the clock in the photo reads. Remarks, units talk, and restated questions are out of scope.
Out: 2:58
